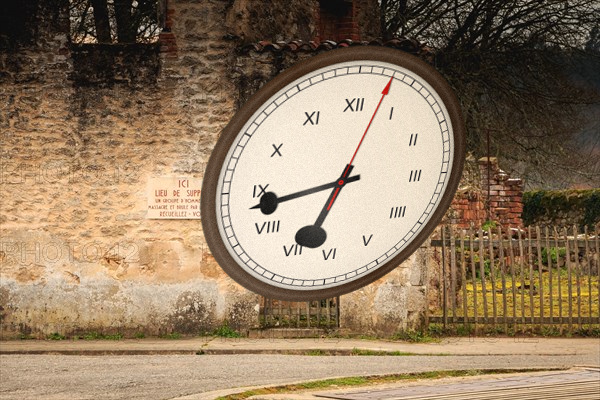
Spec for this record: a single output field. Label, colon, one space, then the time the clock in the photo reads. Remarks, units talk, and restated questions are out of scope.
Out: 6:43:03
